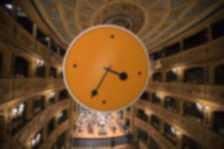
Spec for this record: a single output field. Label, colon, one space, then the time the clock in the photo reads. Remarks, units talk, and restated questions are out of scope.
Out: 3:34
